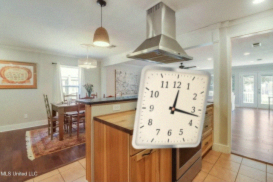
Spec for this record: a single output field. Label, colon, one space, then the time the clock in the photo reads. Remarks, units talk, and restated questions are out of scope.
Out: 12:17
